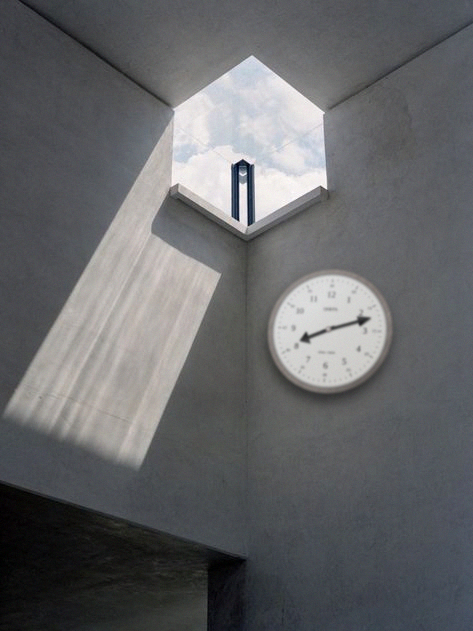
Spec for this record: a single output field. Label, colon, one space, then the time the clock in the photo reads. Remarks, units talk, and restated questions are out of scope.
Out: 8:12
